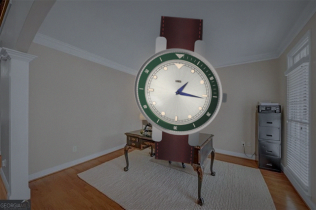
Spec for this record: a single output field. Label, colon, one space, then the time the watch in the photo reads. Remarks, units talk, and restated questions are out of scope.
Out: 1:16
